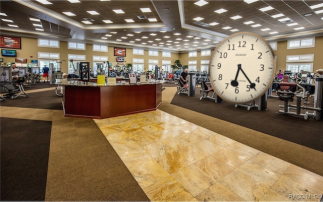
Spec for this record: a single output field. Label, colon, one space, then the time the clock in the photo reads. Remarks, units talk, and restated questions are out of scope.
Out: 6:23
